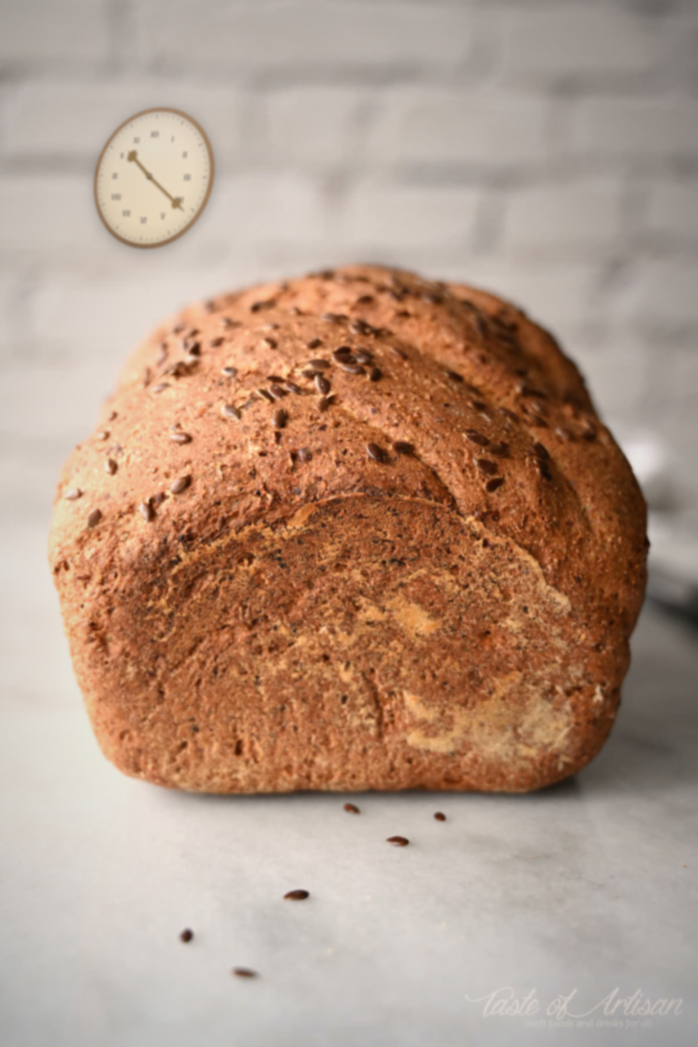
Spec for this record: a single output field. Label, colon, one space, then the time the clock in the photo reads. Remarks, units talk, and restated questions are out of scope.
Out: 10:21
